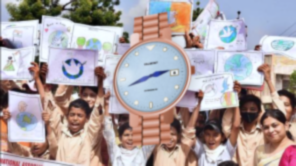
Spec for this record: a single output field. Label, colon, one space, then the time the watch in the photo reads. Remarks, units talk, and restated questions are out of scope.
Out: 2:42
